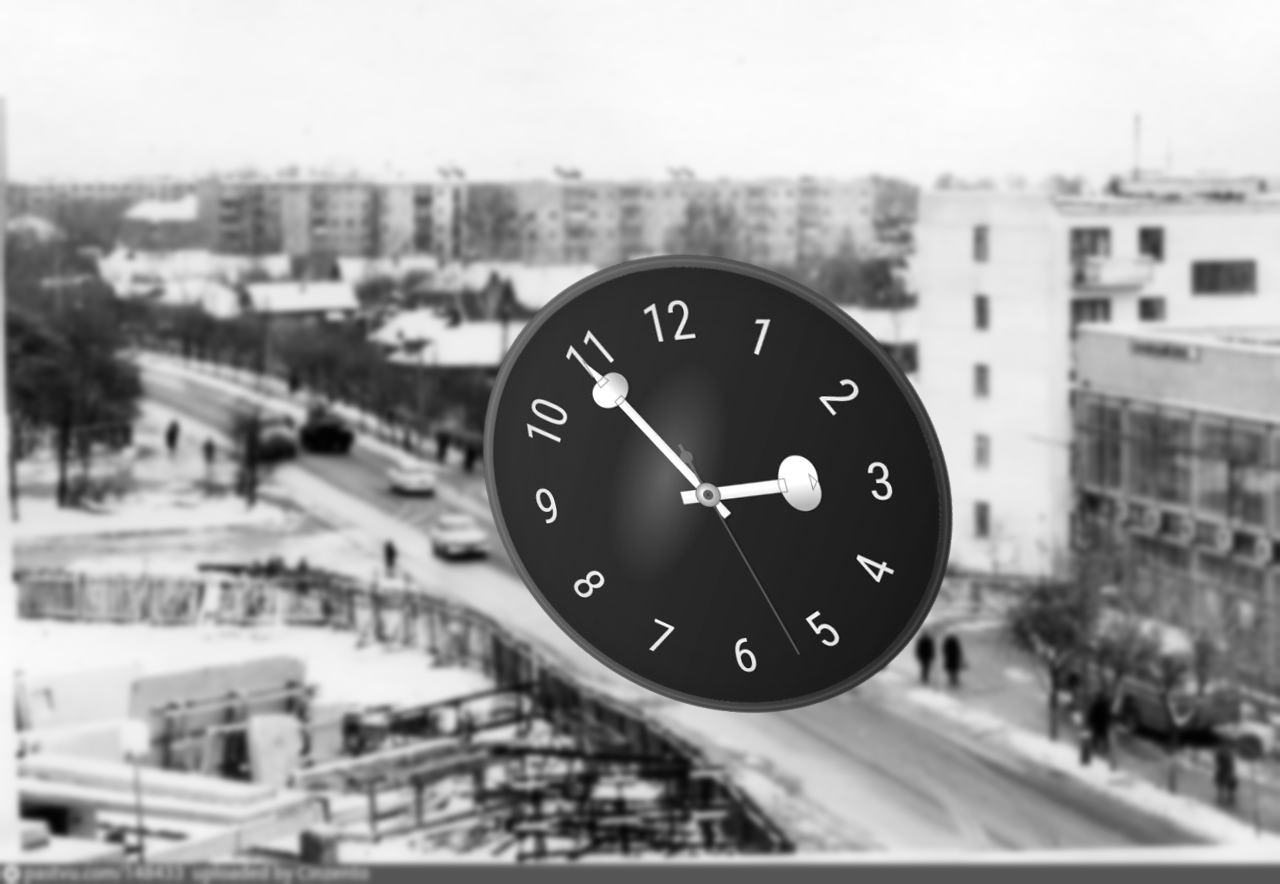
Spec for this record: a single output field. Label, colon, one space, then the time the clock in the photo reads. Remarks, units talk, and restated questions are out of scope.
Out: 2:54:27
